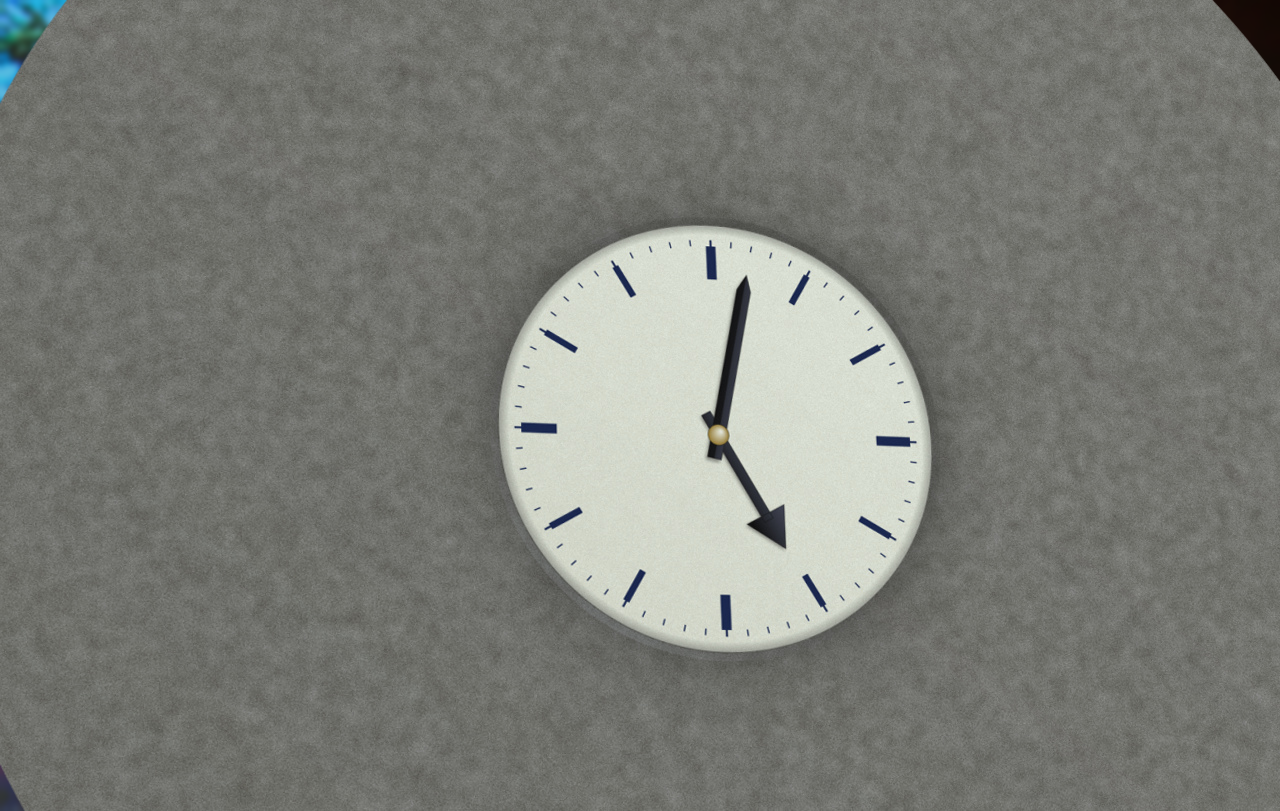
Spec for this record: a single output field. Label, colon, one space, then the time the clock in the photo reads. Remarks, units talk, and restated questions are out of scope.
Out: 5:02
